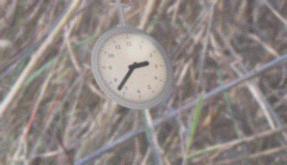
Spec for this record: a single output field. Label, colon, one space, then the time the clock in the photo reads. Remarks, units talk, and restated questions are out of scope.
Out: 2:37
